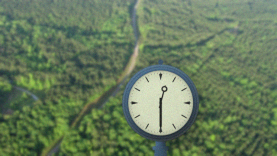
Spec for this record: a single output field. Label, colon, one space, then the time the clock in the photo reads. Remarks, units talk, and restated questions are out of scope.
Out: 12:30
